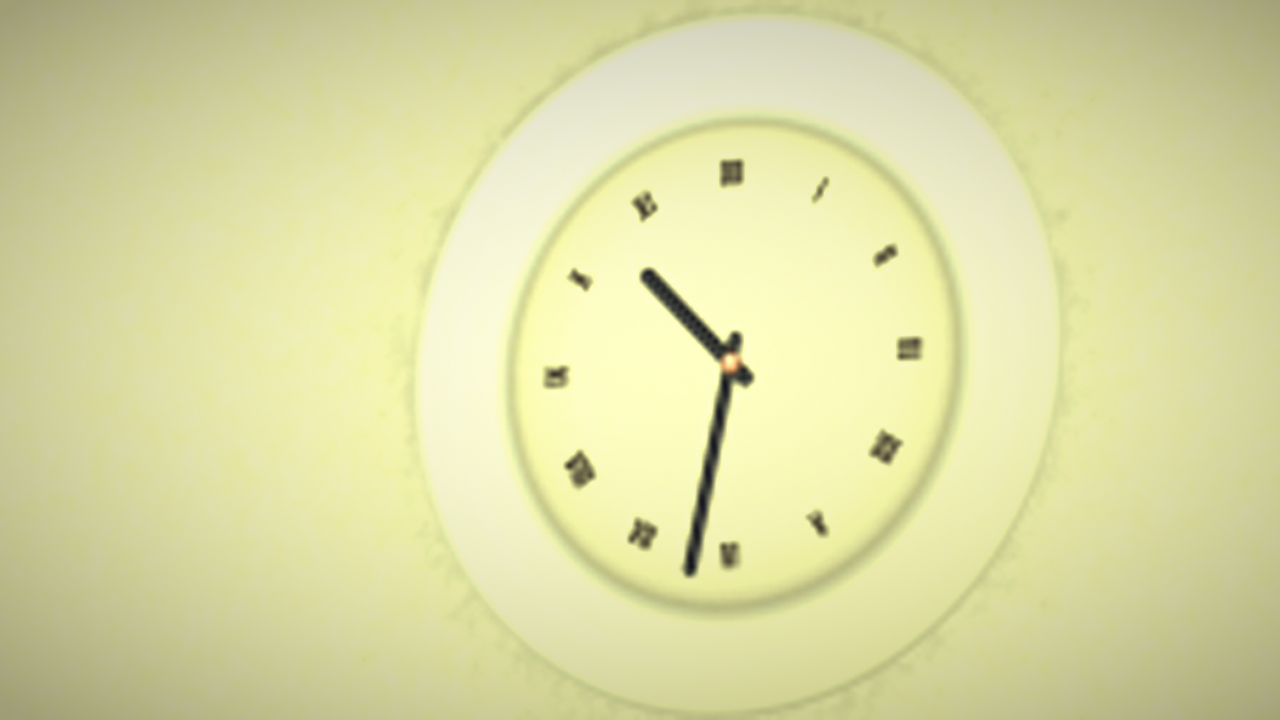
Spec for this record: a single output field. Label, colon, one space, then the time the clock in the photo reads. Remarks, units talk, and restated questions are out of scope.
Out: 10:32
